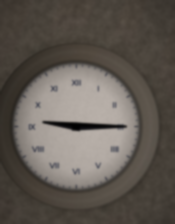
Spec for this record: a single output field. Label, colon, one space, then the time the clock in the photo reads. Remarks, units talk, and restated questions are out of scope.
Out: 9:15
